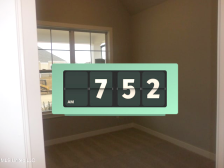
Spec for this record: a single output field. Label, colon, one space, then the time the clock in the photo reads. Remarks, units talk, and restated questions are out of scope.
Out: 7:52
